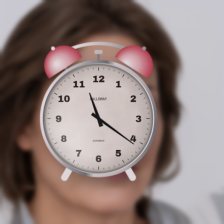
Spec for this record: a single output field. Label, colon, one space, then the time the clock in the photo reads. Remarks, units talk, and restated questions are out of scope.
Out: 11:21
